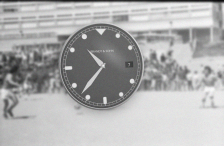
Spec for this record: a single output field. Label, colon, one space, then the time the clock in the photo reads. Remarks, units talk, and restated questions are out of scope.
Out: 10:37
